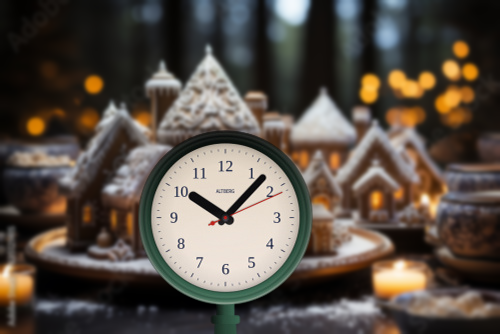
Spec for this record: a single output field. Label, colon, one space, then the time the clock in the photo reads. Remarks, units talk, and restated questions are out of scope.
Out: 10:07:11
